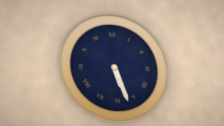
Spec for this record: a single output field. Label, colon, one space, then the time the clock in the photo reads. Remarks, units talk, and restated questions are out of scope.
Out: 5:27
